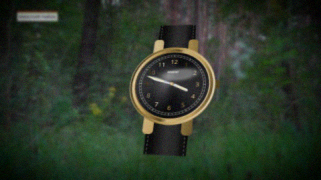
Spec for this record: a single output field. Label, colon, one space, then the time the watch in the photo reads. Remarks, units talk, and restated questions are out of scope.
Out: 3:48
